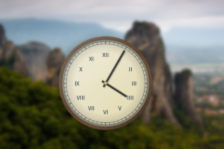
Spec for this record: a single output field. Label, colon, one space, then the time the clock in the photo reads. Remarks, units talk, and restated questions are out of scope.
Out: 4:05
